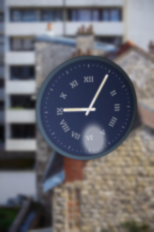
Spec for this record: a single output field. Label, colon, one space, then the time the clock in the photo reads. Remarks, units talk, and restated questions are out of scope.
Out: 9:05
